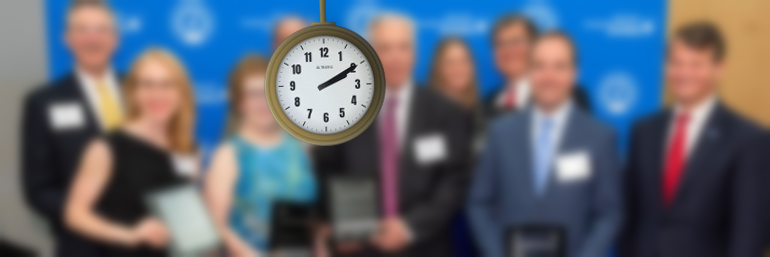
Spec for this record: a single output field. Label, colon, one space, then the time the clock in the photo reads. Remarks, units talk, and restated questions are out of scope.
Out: 2:10
